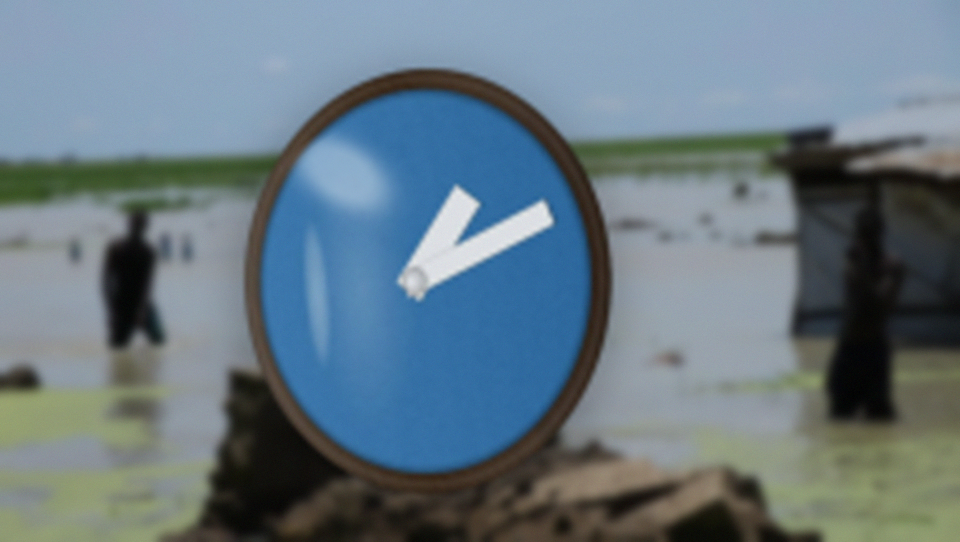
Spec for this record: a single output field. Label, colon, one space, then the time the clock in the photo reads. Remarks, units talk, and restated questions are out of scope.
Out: 1:11
